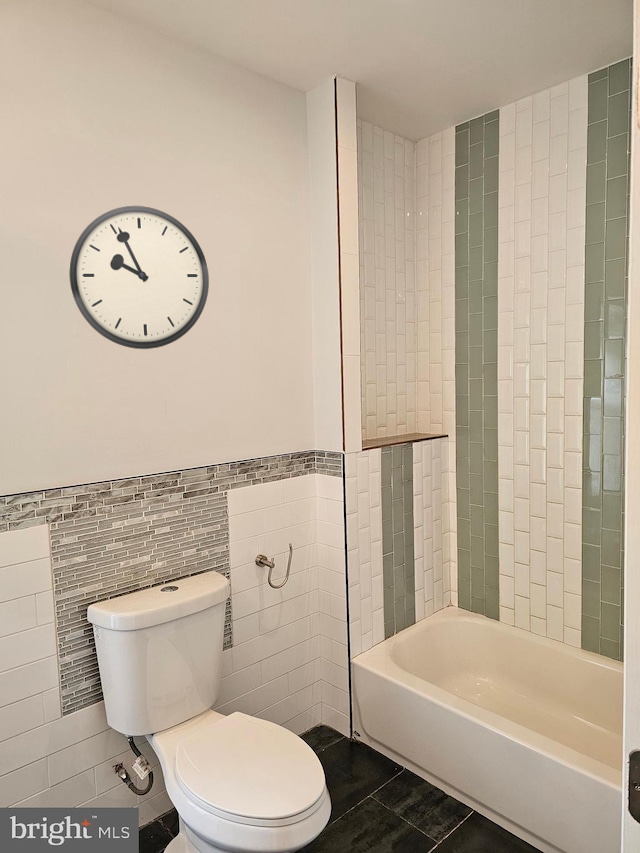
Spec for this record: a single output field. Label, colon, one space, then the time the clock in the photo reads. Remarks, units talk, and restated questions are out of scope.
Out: 9:56
